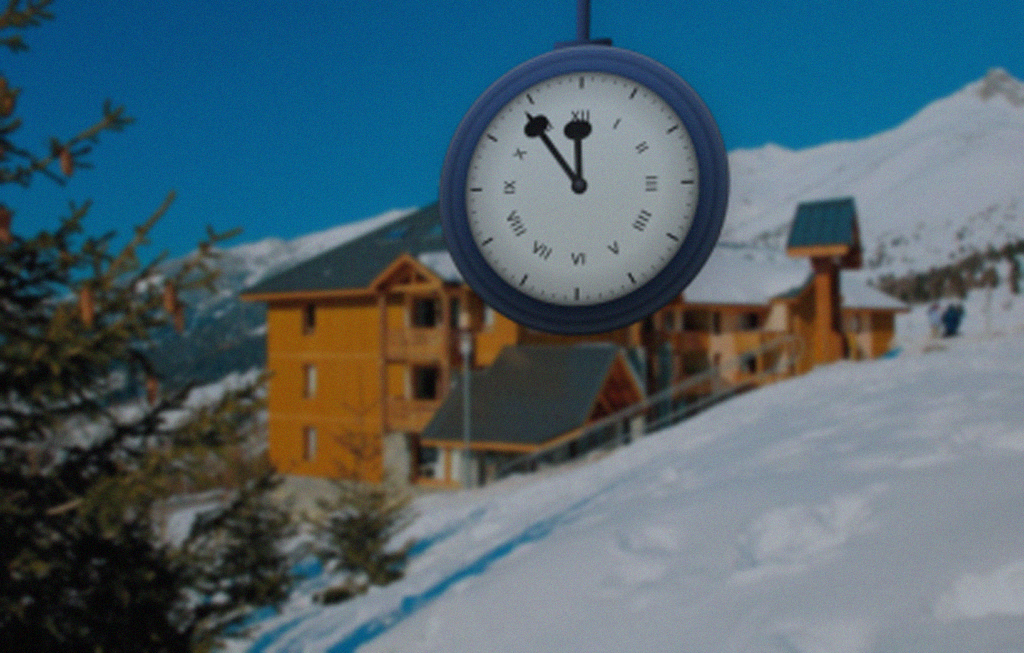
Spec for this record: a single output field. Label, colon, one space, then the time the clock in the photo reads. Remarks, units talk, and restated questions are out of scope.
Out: 11:54
